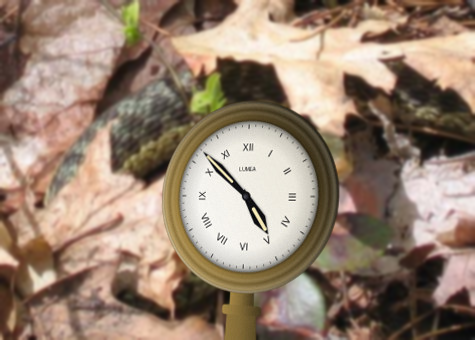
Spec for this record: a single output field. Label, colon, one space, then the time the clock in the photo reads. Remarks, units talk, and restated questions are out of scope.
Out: 4:52
